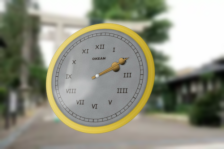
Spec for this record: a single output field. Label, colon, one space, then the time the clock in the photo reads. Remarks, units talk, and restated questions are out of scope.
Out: 2:10
